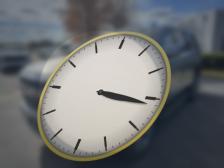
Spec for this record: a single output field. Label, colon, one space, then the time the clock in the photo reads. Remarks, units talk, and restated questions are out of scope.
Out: 3:16
